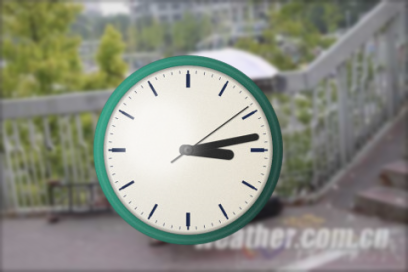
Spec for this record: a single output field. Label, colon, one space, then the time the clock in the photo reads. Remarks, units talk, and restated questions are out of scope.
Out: 3:13:09
